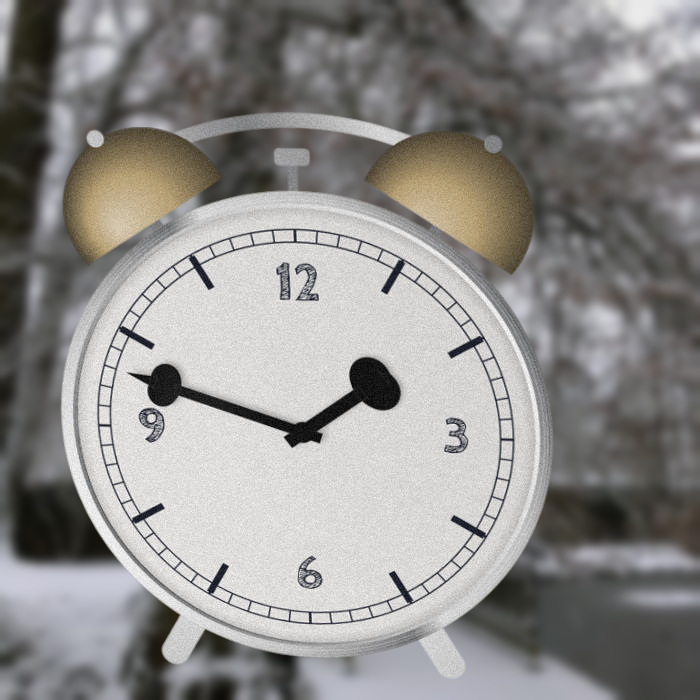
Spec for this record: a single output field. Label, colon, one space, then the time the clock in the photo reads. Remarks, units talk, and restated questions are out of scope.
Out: 1:48
